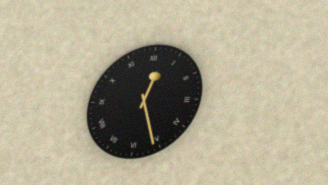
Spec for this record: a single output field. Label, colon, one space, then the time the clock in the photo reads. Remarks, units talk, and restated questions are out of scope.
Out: 12:26
